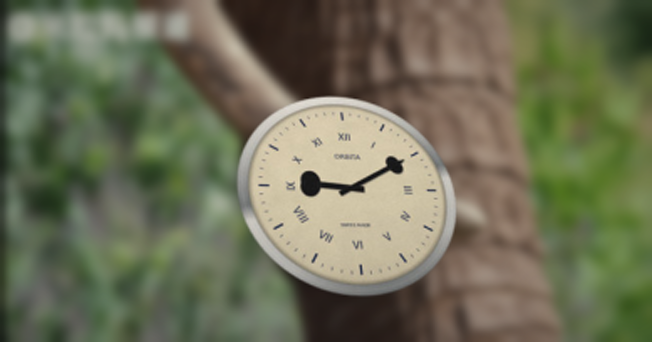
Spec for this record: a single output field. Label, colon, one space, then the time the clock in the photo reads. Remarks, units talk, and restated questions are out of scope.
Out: 9:10
